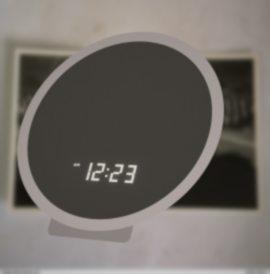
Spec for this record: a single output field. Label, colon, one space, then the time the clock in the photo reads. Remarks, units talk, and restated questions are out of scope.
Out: 12:23
